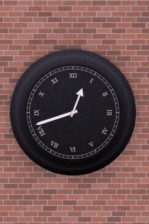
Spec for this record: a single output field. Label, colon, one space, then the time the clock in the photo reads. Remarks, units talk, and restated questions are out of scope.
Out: 12:42
